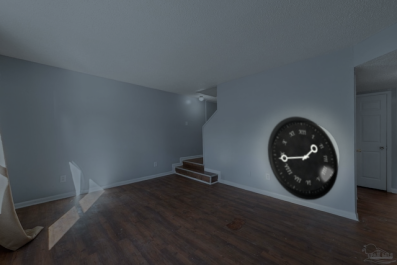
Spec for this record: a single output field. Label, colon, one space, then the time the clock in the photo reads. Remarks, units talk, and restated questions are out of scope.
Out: 1:44
